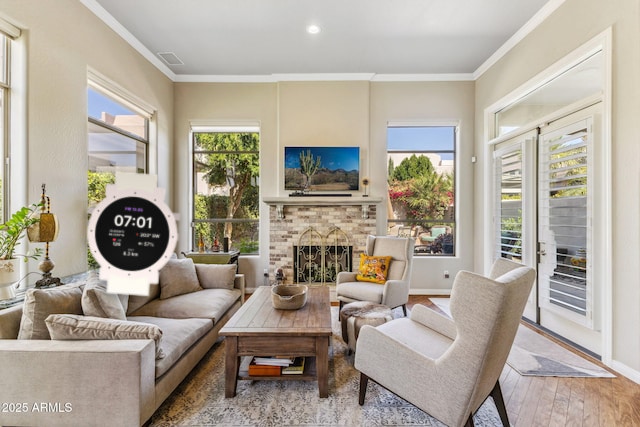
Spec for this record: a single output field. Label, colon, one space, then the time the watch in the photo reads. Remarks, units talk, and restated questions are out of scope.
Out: 7:01
